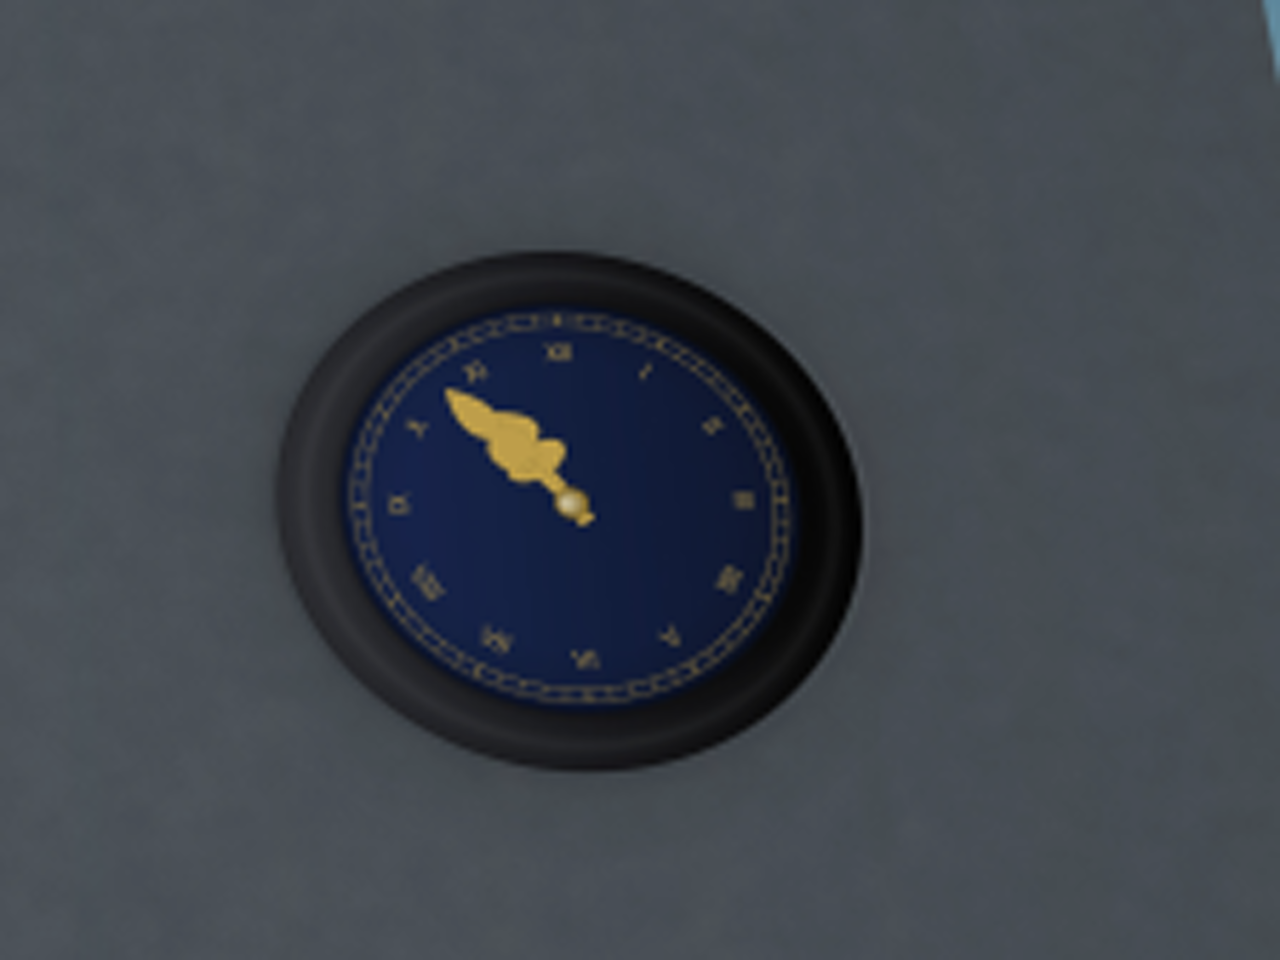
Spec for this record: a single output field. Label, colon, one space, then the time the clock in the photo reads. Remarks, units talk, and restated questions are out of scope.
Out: 10:53
